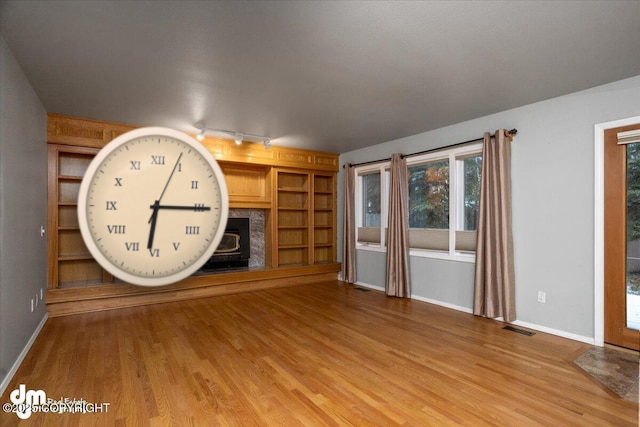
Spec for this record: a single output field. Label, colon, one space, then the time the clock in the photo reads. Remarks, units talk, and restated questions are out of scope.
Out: 6:15:04
